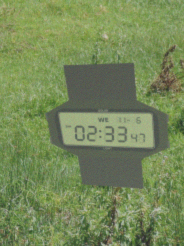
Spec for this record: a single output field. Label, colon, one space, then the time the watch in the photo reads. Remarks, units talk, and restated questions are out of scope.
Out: 2:33:47
